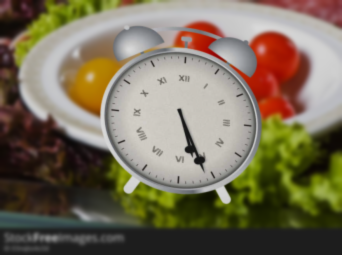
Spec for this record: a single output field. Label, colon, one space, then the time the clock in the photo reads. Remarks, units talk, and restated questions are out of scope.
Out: 5:26
